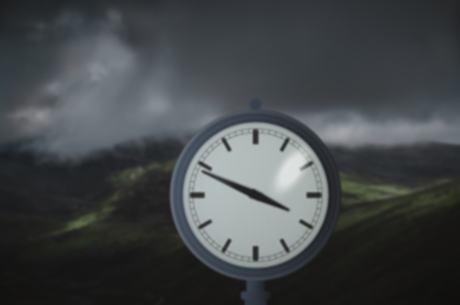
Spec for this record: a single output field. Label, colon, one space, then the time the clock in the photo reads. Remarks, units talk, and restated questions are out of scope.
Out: 3:49
